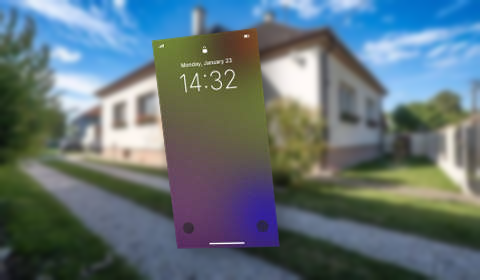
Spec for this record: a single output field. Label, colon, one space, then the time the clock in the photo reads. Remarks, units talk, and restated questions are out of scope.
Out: 14:32
